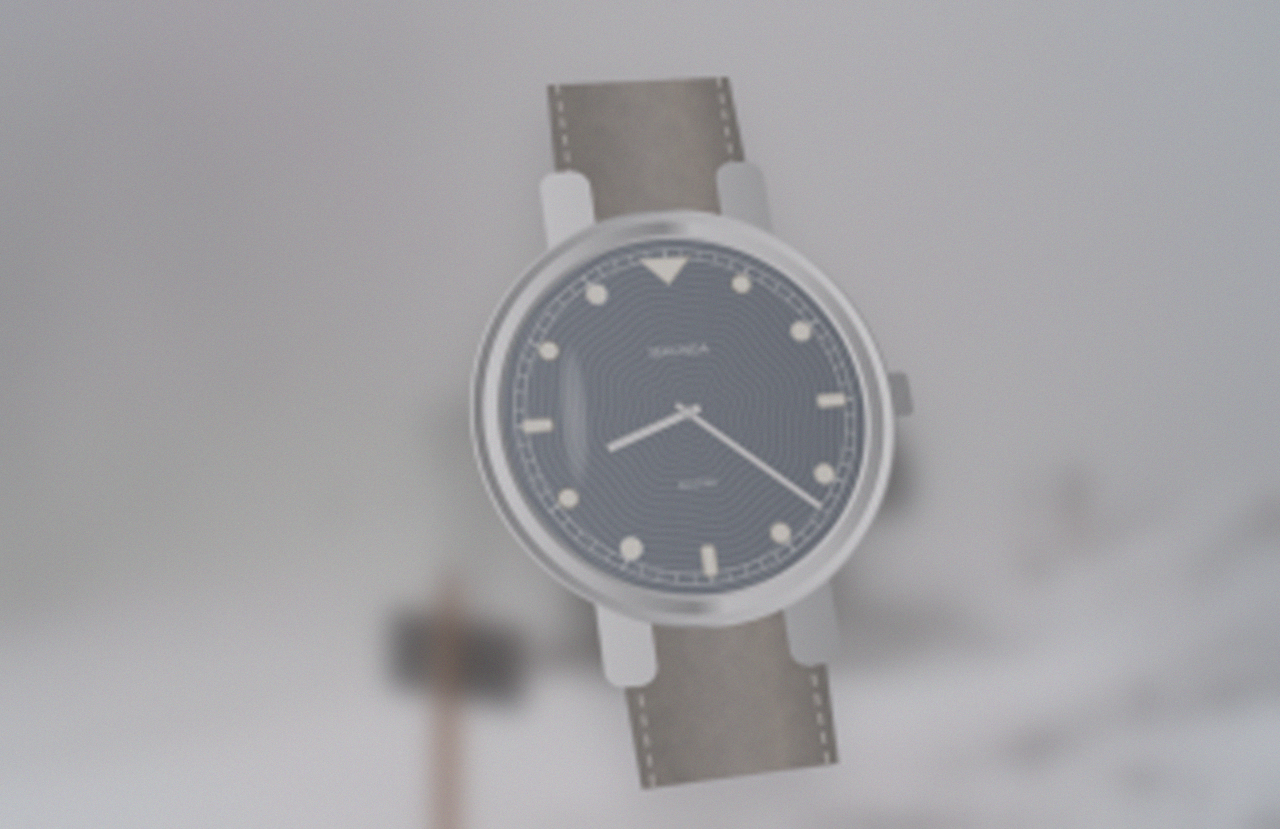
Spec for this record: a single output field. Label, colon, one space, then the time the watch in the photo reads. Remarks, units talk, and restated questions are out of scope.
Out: 8:22
